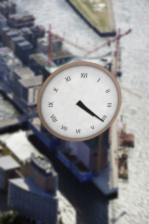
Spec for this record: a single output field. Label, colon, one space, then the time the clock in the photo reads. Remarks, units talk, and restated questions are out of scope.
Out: 4:21
